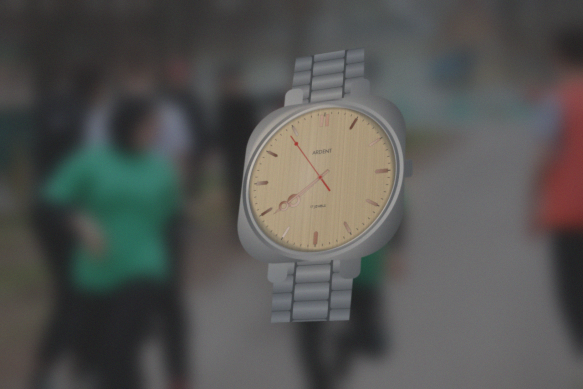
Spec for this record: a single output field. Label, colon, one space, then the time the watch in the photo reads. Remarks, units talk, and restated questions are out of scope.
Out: 7:38:54
